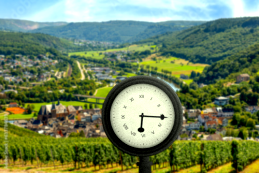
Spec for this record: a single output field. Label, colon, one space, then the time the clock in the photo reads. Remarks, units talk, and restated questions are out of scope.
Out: 6:16
